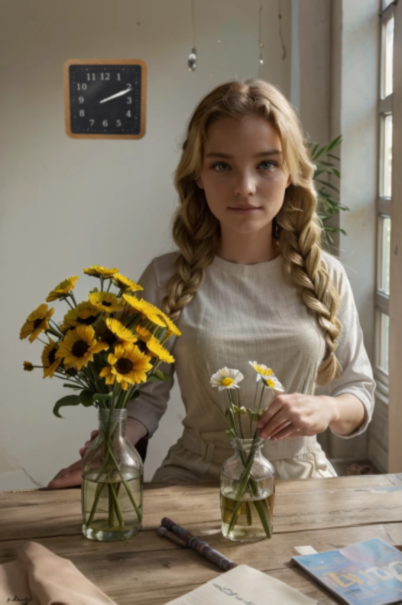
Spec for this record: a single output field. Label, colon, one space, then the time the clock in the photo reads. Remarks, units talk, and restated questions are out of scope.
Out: 2:11
